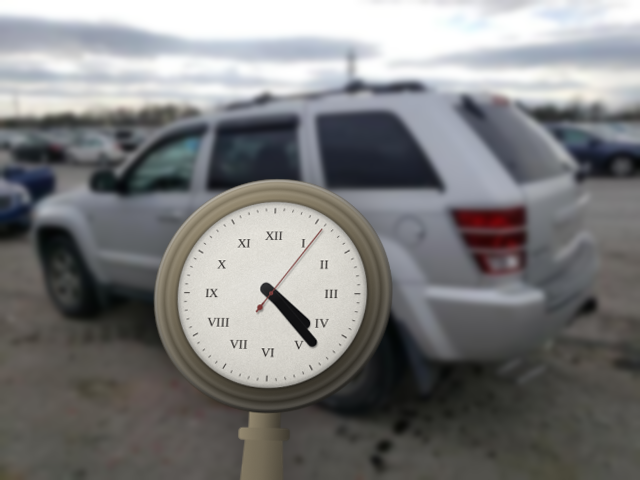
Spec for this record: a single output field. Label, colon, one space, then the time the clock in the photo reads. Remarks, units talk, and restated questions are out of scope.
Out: 4:23:06
